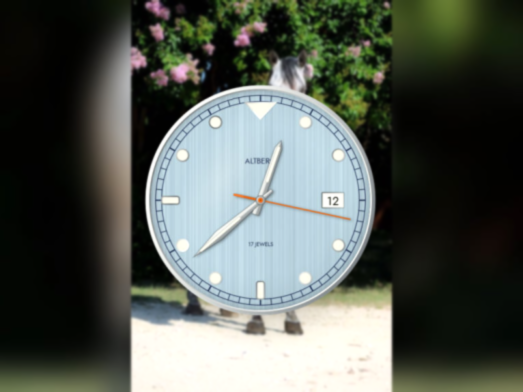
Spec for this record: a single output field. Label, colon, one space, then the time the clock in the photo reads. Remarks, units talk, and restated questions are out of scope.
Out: 12:38:17
